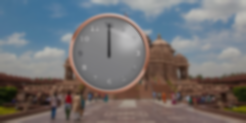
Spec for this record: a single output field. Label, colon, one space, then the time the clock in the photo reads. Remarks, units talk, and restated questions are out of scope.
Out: 12:00
